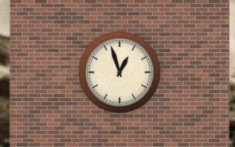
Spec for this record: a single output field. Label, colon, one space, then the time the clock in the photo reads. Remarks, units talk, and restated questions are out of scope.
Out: 12:57
